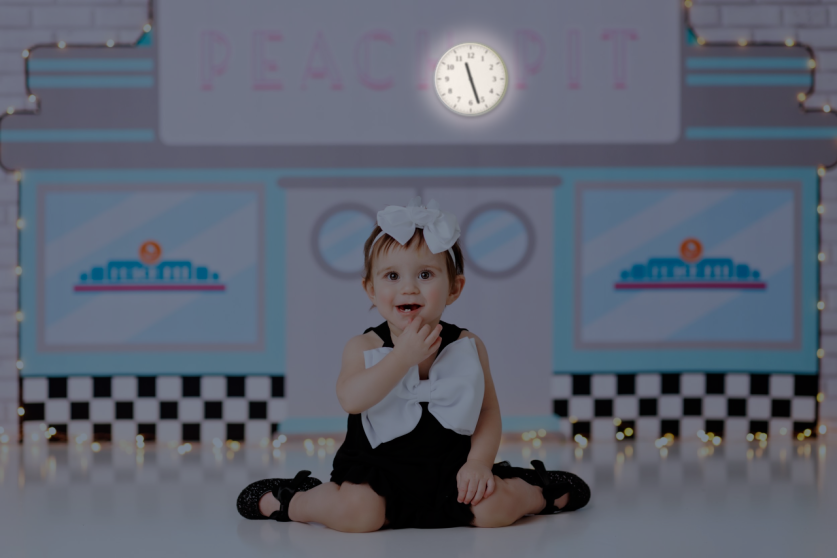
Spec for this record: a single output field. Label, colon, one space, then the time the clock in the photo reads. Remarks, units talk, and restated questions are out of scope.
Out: 11:27
